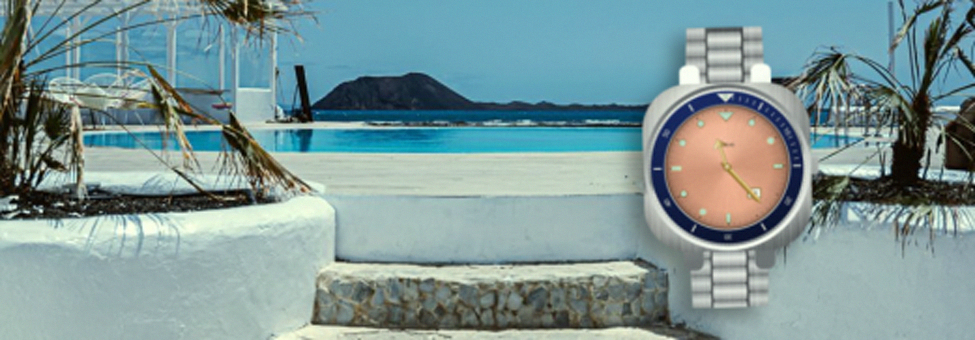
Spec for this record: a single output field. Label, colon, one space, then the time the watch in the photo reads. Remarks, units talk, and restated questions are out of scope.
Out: 11:23
